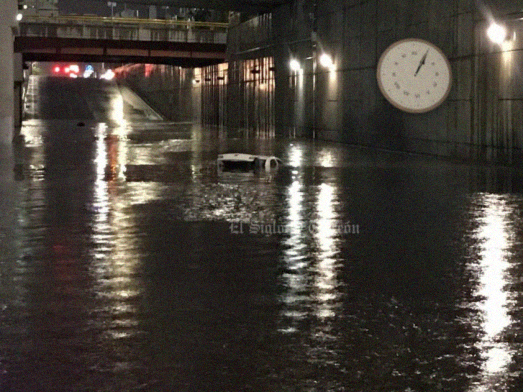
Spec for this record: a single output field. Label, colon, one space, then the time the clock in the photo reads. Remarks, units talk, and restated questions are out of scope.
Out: 1:05
